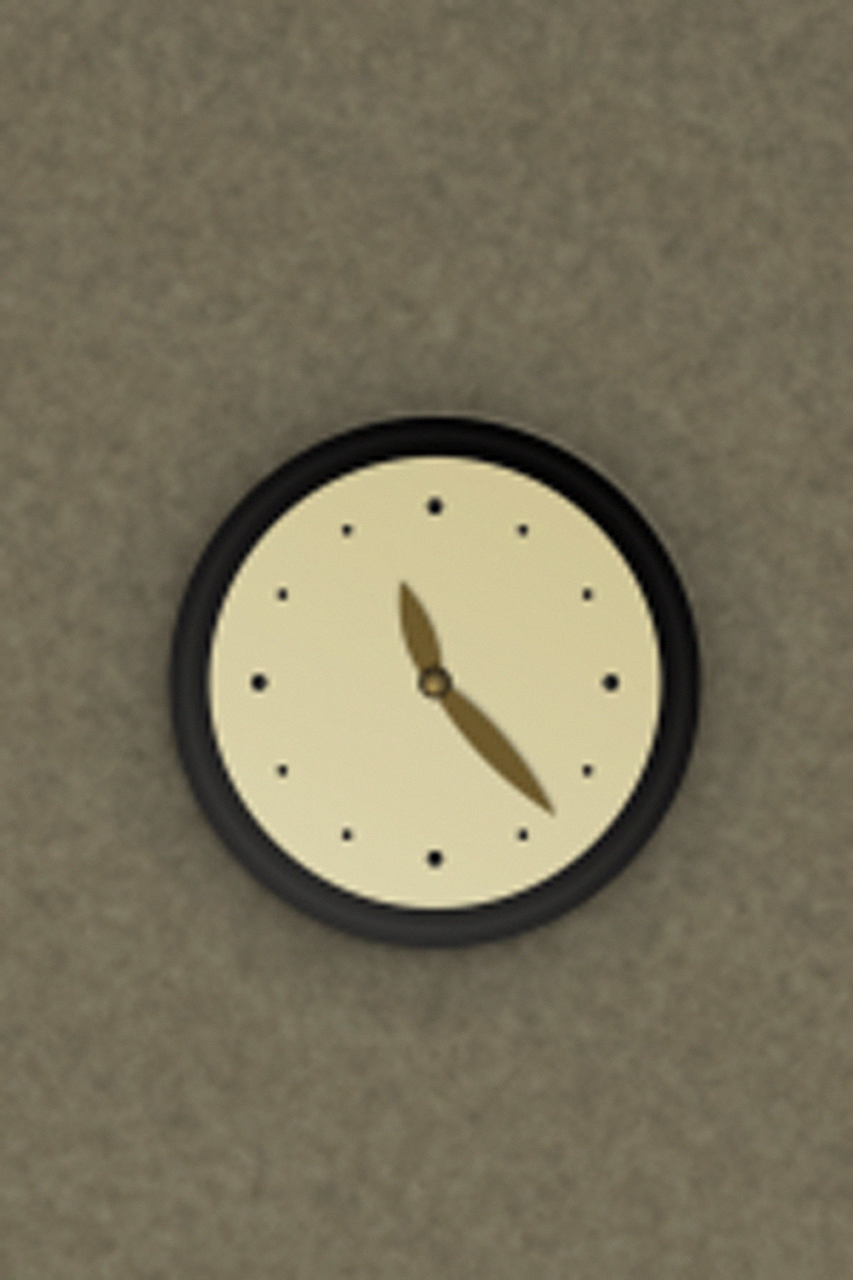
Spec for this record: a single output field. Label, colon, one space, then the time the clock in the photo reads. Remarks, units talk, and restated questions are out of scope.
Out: 11:23
